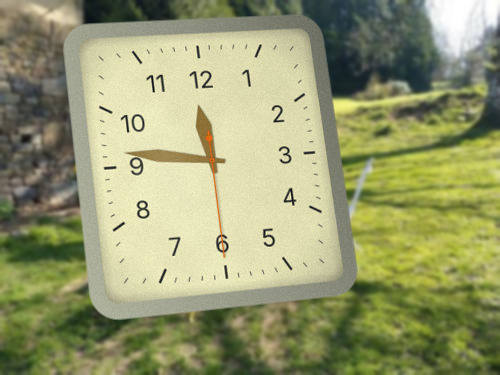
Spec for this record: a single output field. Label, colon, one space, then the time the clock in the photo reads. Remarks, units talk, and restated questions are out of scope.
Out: 11:46:30
